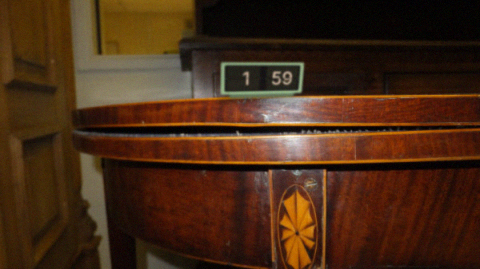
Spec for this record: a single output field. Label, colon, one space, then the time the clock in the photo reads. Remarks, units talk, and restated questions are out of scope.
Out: 1:59
